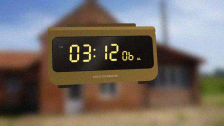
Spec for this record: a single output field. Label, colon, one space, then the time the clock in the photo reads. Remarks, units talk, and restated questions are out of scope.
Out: 3:12:06
